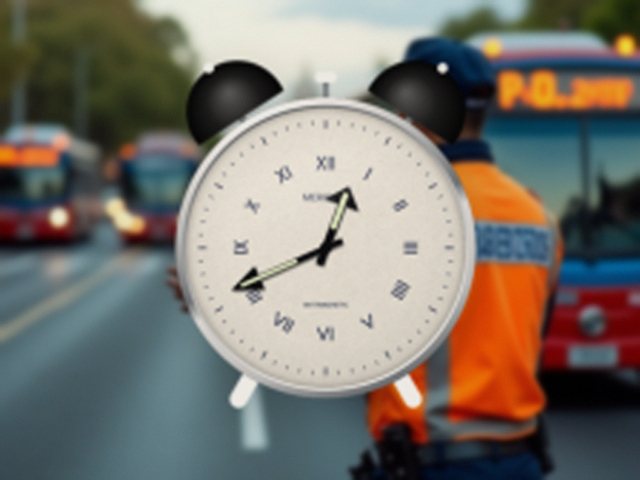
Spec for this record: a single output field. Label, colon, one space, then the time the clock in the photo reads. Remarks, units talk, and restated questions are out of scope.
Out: 12:41
